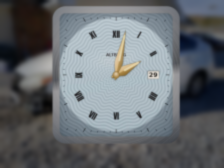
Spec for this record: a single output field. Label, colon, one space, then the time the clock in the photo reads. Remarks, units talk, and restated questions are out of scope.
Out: 2:02
